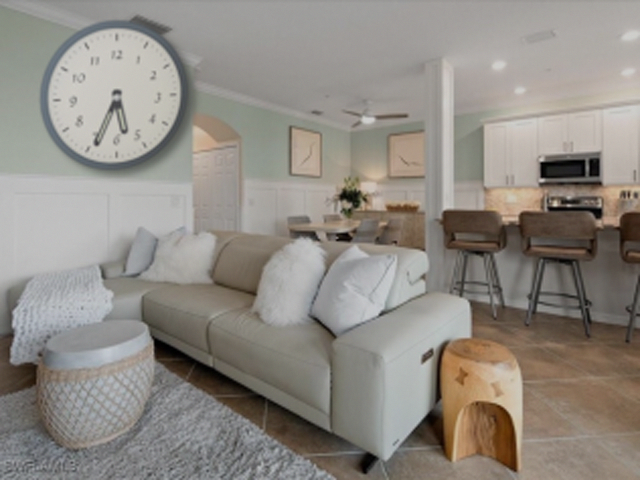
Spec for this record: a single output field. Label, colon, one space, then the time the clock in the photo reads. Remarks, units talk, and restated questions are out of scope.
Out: 5:34
